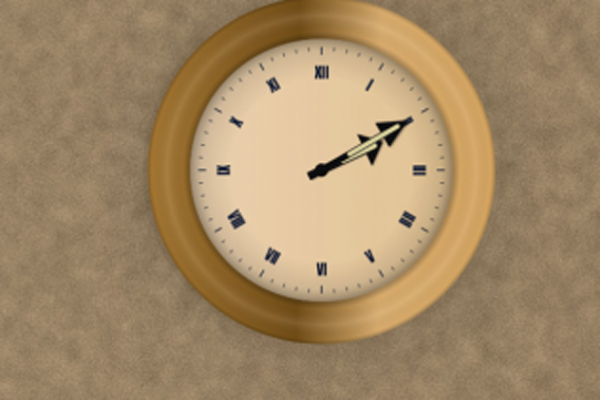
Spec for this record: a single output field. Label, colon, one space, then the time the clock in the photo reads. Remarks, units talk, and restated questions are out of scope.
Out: 2:10
